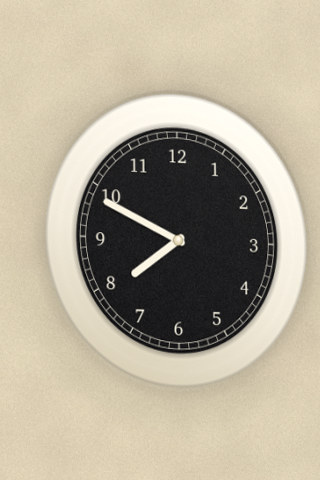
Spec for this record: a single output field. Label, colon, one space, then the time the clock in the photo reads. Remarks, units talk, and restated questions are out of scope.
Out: 7:49
